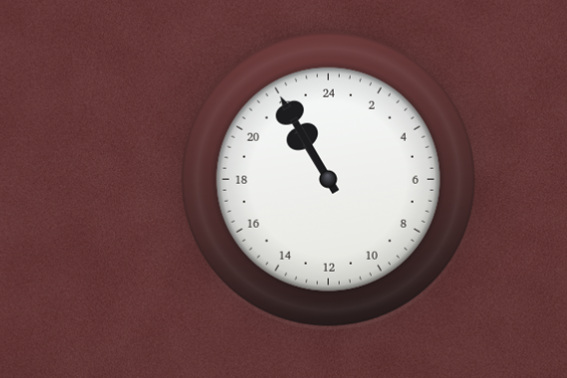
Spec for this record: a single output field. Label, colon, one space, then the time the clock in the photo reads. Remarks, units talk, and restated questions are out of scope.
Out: 21:55
